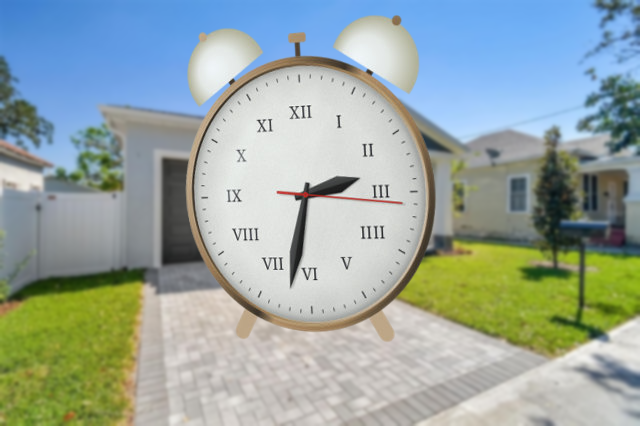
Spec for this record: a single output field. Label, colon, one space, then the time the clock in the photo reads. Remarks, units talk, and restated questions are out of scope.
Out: 2:32:16
